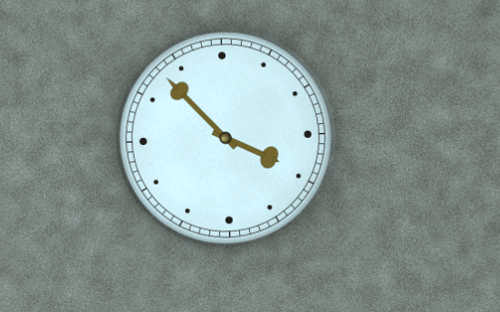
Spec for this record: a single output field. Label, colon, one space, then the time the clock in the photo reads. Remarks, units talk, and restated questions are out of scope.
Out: 3:53
